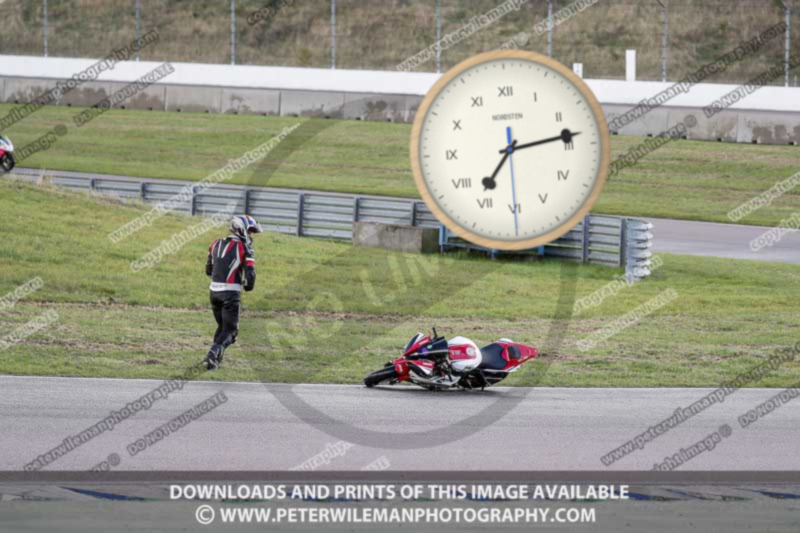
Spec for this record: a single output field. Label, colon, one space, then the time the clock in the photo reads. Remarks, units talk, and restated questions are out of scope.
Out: 7:13:30
